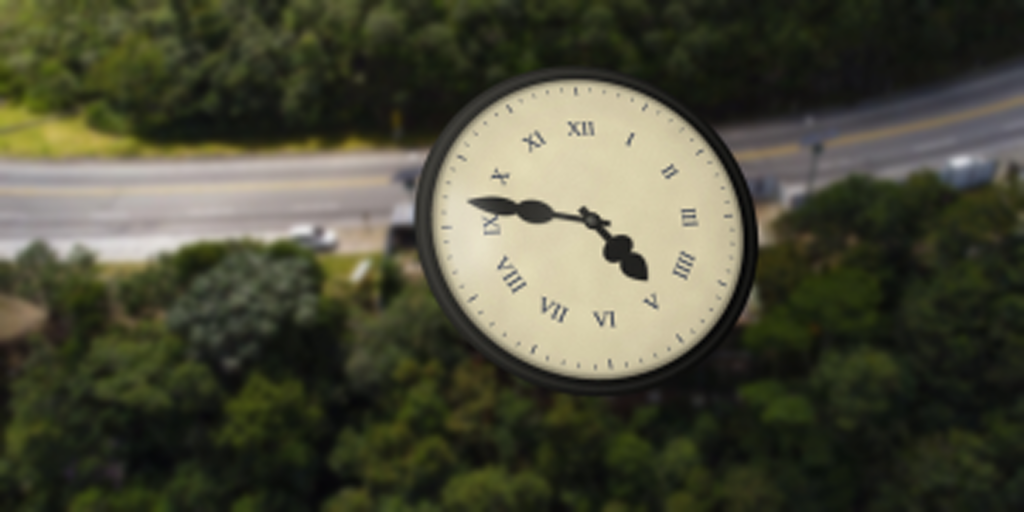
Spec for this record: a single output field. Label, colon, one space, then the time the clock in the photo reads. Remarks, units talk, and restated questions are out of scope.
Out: 4:47
